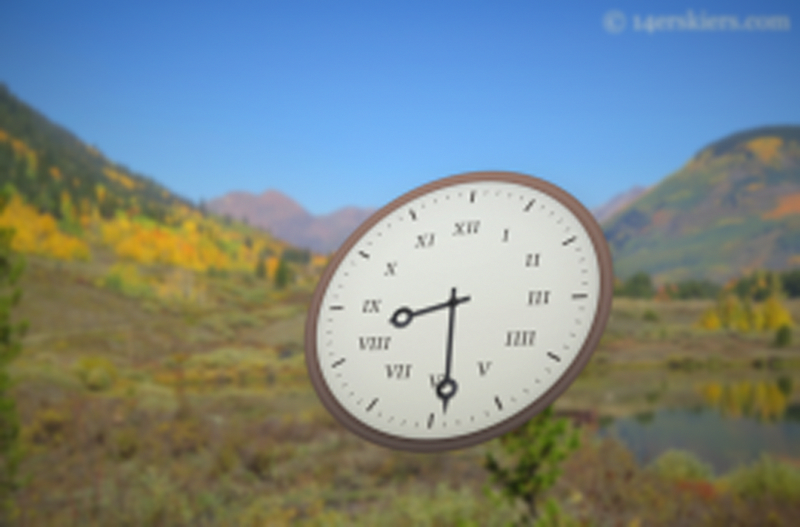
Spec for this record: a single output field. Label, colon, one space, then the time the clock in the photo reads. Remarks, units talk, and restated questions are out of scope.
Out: 8:29
